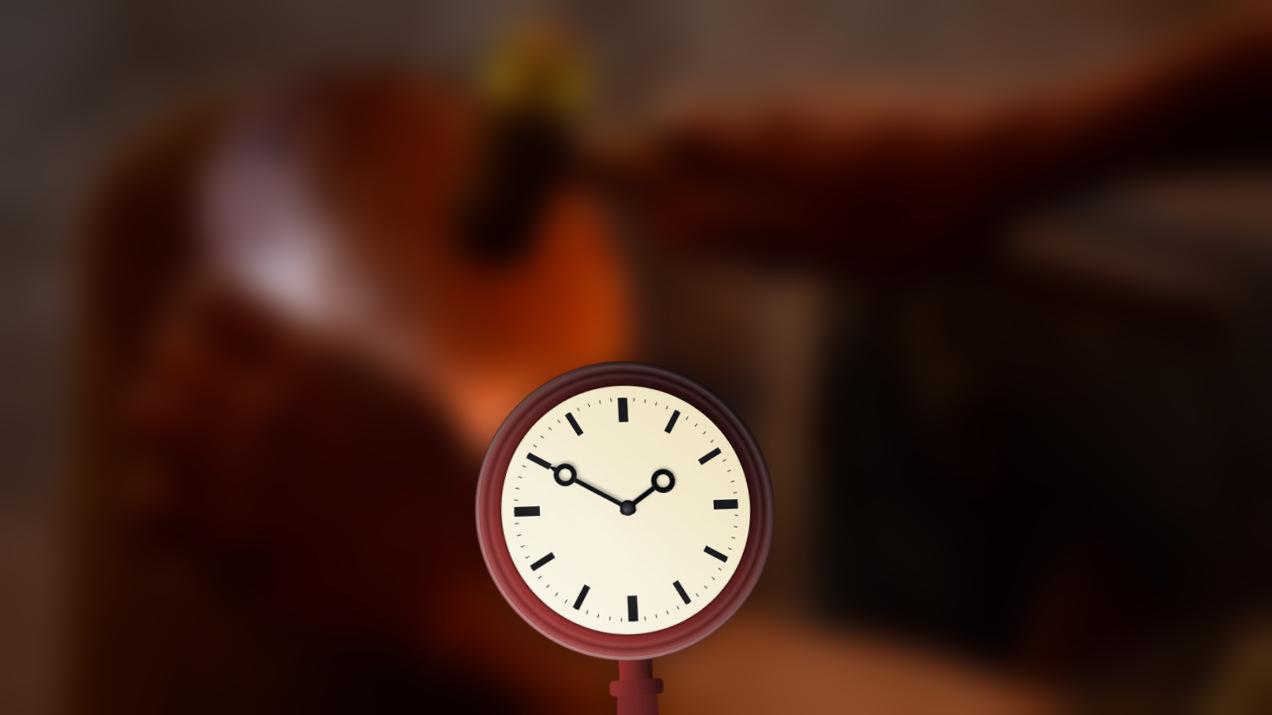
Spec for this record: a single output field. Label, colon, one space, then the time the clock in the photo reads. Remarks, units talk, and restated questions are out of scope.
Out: 1:50
